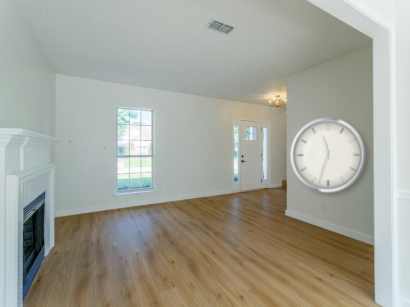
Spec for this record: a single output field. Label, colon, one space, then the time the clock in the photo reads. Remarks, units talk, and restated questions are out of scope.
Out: 11:33
